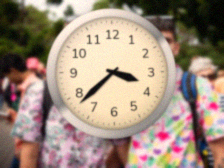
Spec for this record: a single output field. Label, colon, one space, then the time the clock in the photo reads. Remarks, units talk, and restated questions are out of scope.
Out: 3:38
